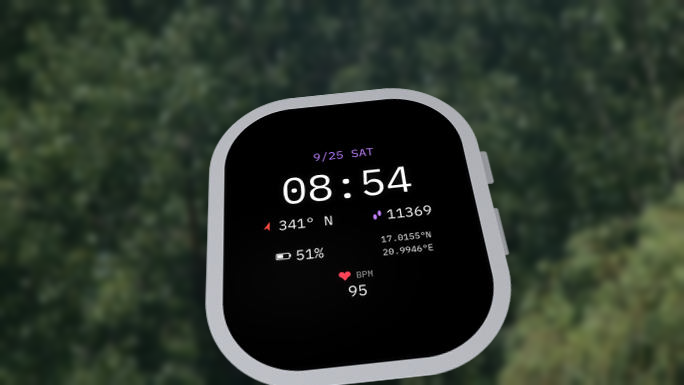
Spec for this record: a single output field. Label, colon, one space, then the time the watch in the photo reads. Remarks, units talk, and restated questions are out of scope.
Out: 8:54
